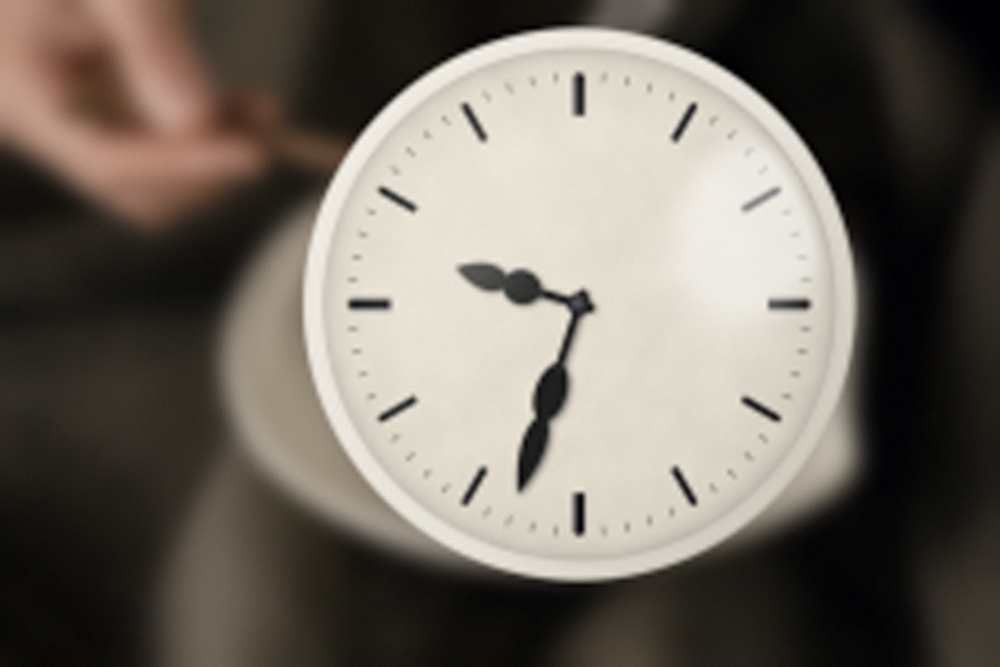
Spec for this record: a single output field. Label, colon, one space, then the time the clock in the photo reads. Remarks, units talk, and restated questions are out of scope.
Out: 9:33
